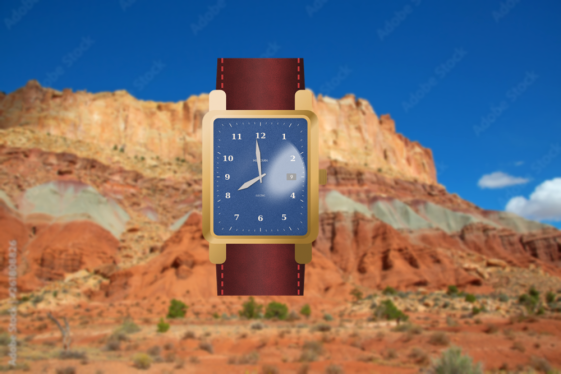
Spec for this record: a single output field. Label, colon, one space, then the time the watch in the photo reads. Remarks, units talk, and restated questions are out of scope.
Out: 7:59
